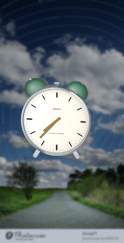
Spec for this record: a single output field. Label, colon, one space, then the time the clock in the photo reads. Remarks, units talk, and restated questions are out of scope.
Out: 7:37
